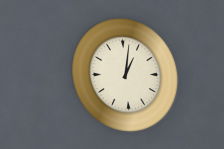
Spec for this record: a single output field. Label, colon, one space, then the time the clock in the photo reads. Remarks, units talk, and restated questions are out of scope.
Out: 1:02
